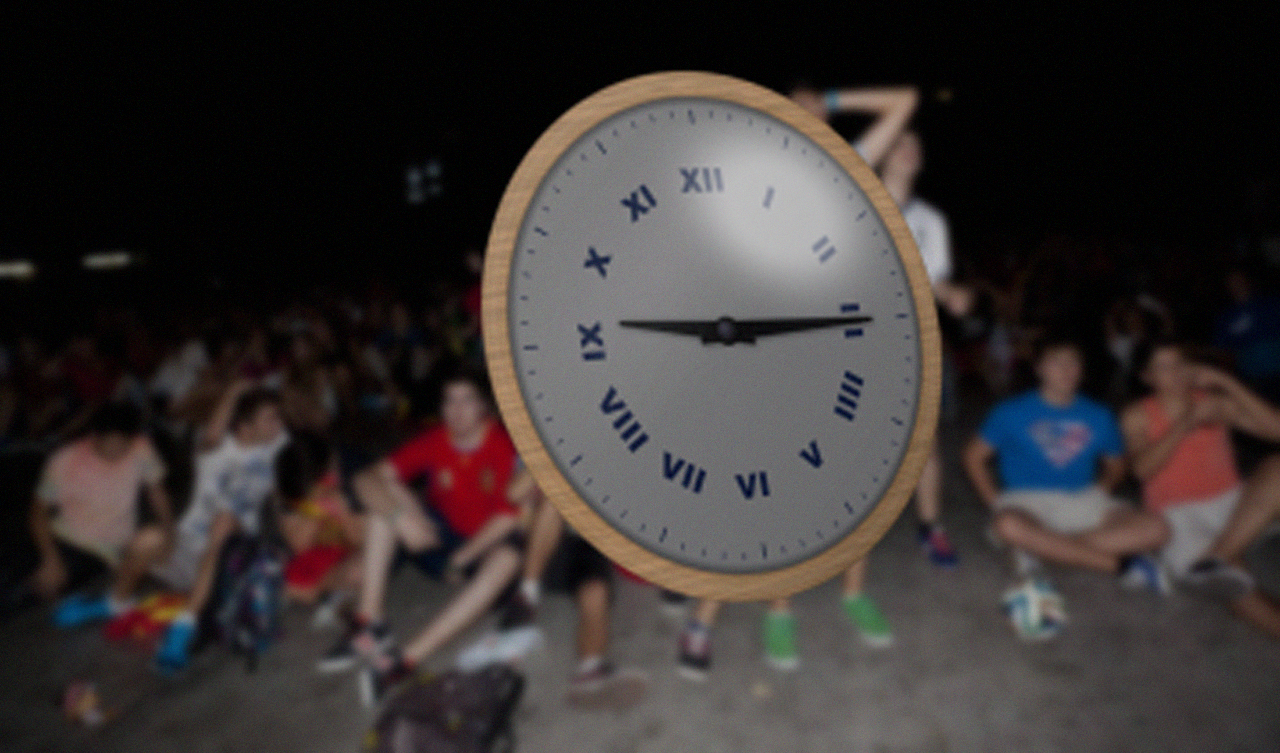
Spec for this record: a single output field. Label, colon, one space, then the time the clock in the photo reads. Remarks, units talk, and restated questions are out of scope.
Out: 9:15
